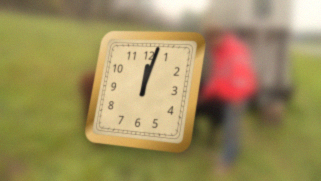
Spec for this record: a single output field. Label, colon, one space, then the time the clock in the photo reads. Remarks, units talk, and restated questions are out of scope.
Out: 12:02
